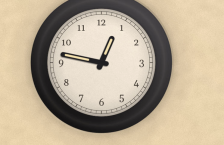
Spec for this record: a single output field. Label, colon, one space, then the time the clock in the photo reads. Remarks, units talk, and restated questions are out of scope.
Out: 12:47
